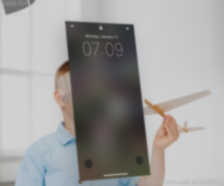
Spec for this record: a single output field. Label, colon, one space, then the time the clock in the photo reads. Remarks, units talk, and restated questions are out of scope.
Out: 7:09
